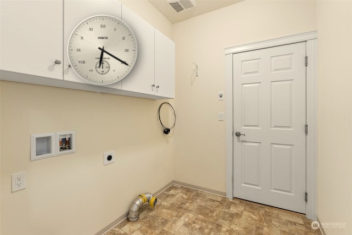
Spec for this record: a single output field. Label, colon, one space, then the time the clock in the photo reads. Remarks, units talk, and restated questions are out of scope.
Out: 6:20
